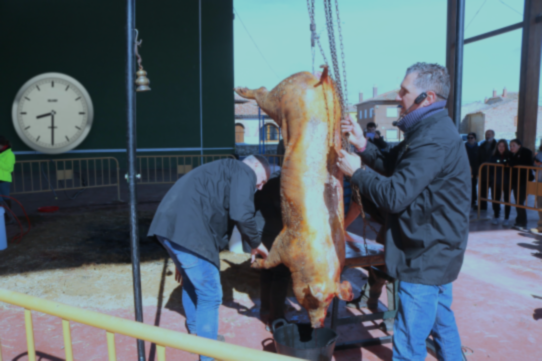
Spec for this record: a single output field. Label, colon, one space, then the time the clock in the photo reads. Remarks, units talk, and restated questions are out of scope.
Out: 8:30
